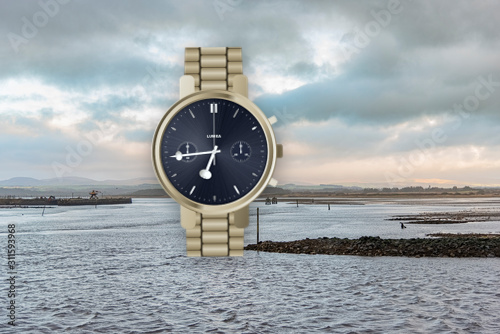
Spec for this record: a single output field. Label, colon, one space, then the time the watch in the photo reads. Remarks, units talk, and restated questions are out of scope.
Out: 6:44
